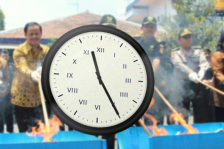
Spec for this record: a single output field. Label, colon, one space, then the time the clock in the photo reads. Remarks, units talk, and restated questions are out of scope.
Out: 11:25
